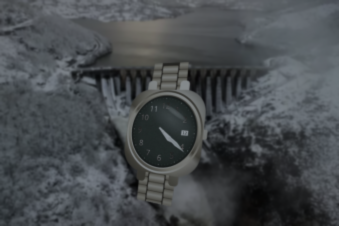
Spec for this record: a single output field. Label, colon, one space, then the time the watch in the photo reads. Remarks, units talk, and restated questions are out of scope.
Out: 4:21
